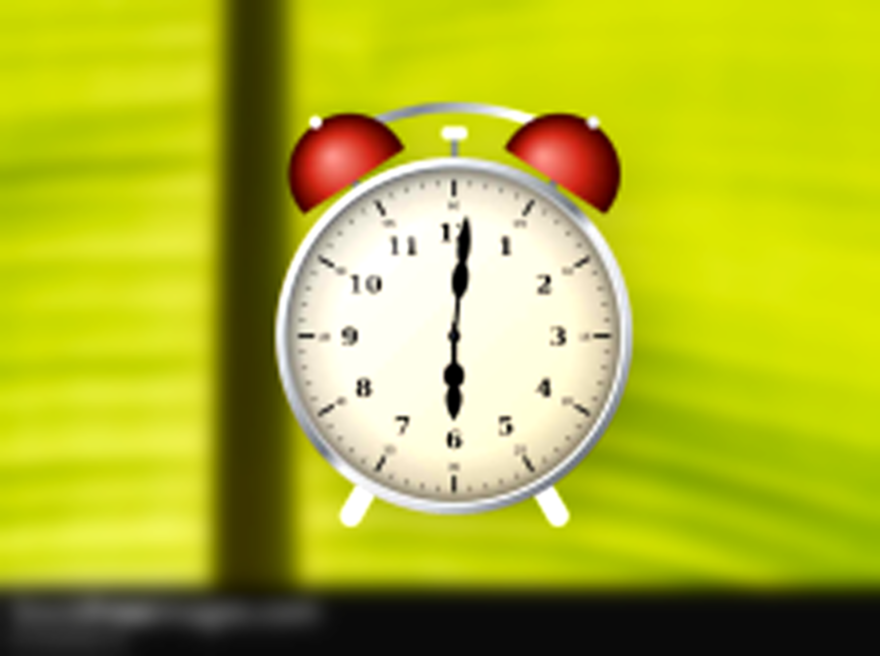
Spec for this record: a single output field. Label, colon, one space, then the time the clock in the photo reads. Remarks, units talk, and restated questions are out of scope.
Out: 6:01
